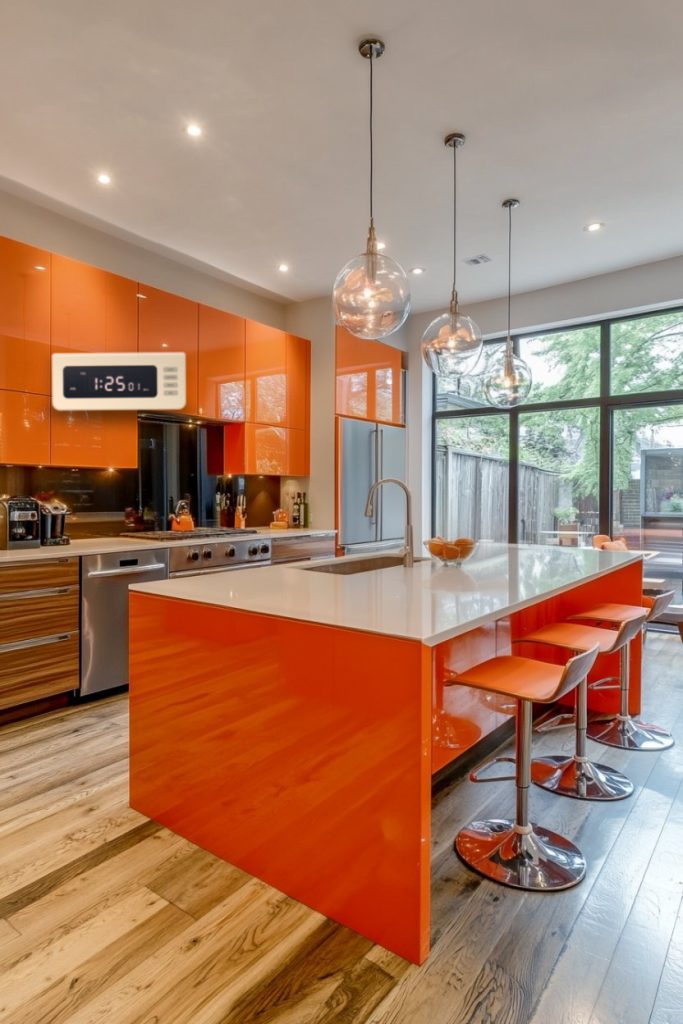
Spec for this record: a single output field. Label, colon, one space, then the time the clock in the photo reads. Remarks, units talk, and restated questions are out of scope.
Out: 1:25
